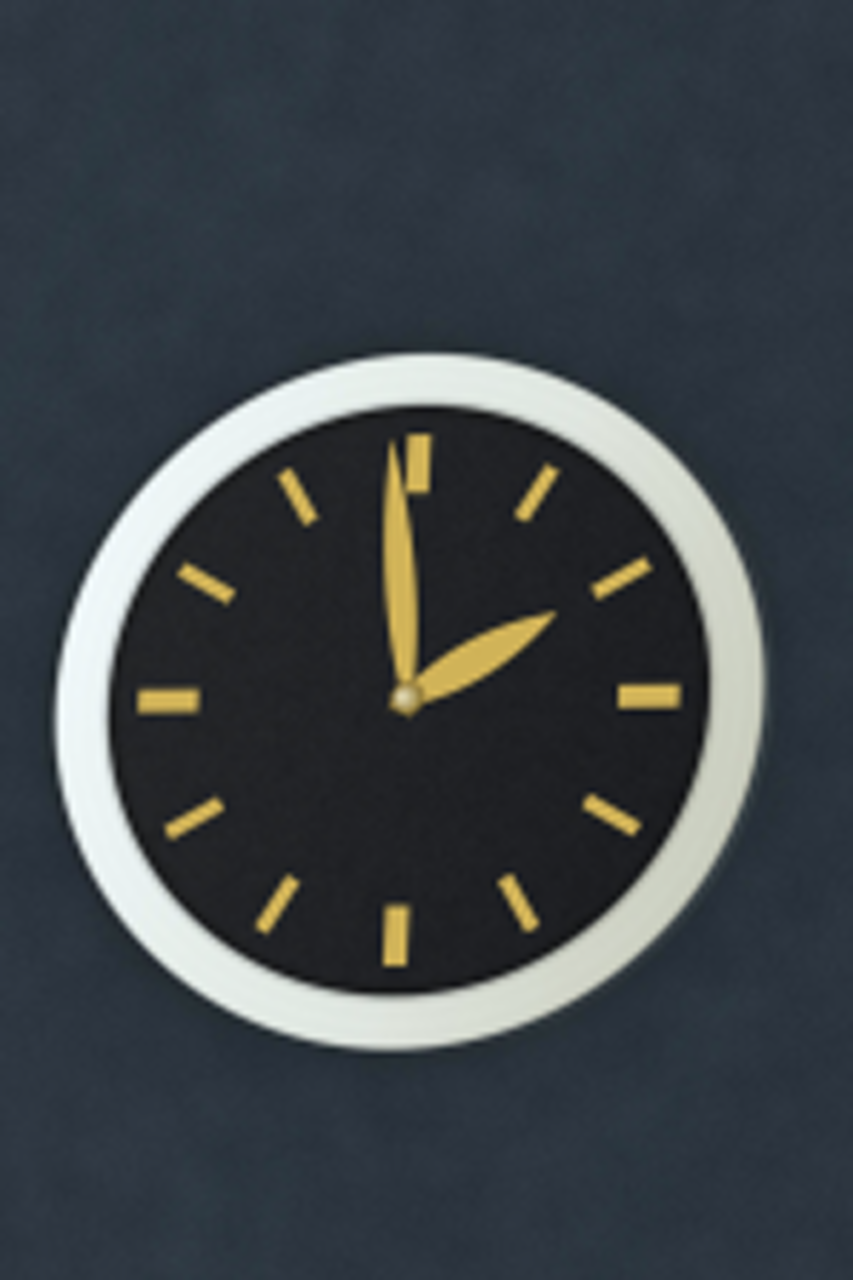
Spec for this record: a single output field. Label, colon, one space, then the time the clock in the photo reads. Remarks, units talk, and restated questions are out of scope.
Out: 1:59
